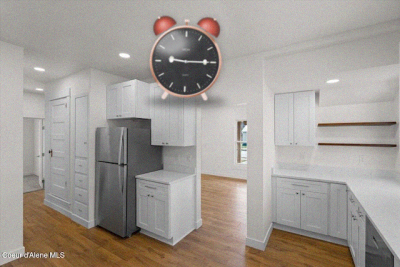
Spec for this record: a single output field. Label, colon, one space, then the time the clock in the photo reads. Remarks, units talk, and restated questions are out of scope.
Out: 9:15
